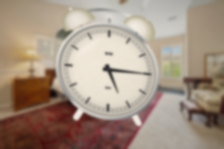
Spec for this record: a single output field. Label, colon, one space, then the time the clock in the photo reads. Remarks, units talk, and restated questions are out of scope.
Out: 5:15
